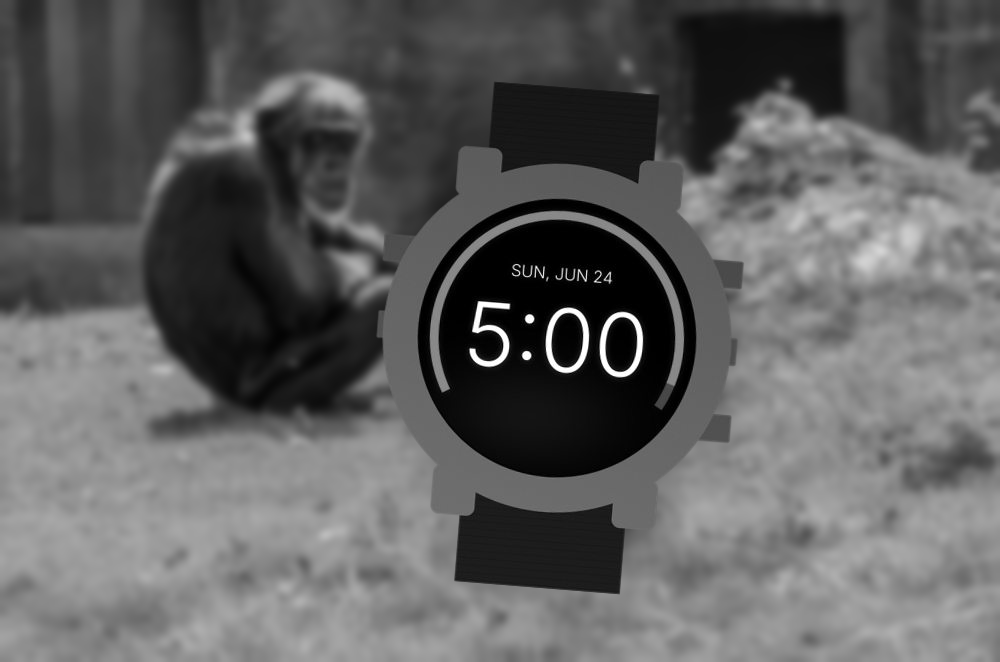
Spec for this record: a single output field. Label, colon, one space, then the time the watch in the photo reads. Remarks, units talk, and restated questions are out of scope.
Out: 5:00
